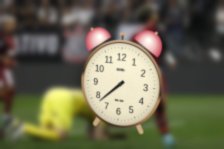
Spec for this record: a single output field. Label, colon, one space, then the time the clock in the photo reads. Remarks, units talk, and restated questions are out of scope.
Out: 7:38
